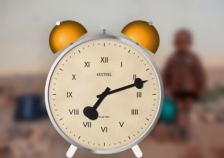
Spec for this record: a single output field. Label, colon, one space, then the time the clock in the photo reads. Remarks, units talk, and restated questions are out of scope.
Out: 7:12
